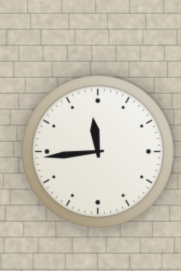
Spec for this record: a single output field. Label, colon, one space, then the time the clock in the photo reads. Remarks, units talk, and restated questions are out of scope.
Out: 11:44
